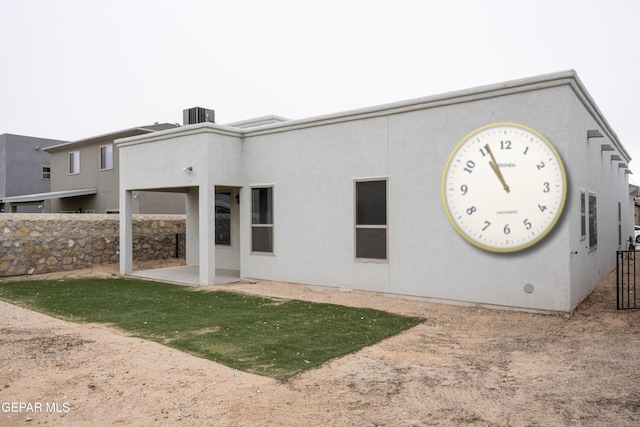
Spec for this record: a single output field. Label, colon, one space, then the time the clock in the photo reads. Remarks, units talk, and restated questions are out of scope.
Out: 10:56
